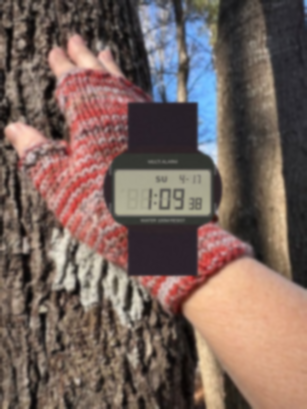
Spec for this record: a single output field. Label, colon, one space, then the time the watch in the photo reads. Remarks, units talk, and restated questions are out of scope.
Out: 1:09:38
